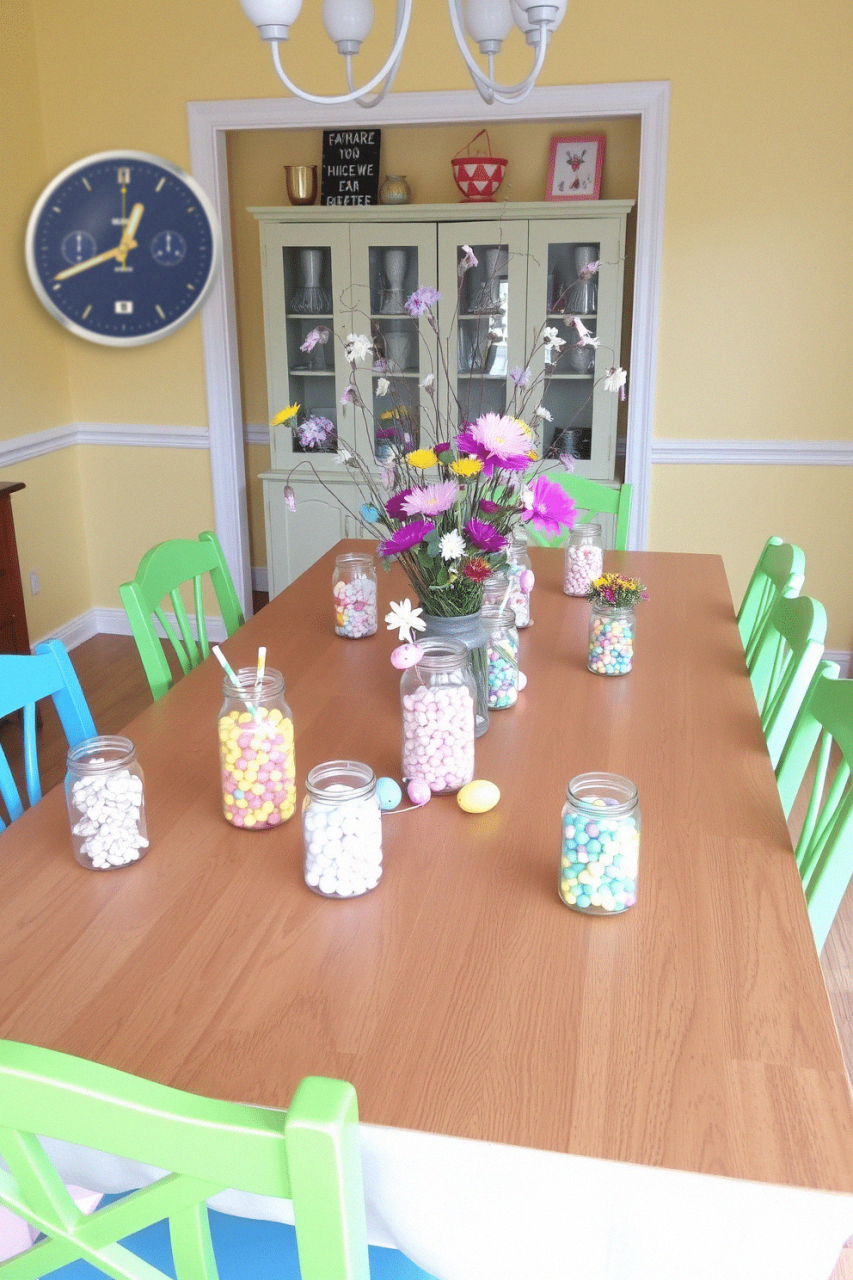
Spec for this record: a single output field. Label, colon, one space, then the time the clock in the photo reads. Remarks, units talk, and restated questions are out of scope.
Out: 12:41
